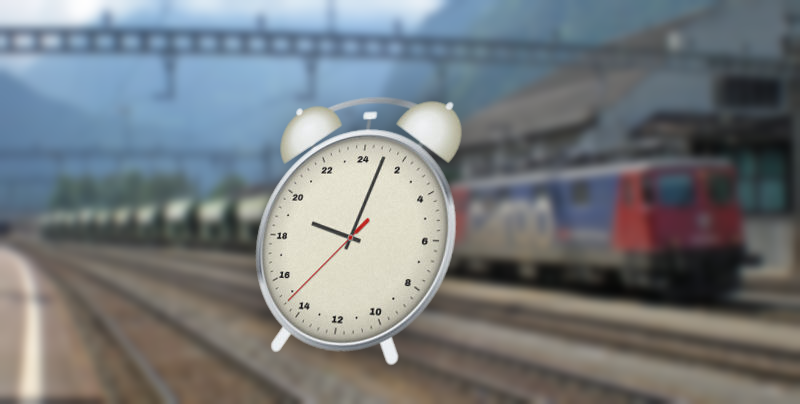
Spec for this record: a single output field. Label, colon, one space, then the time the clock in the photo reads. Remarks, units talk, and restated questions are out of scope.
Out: 19:02:37
